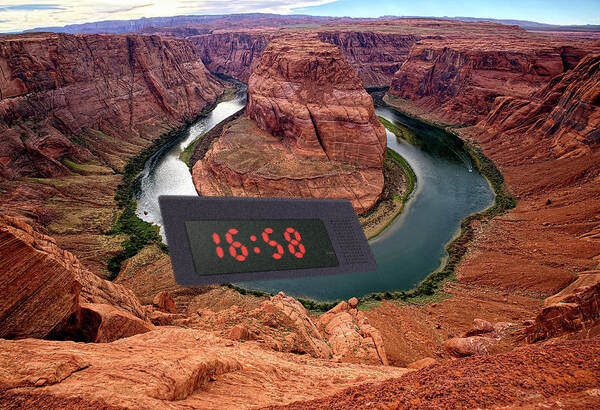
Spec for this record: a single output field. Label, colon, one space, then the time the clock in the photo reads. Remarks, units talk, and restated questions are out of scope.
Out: 16:58
